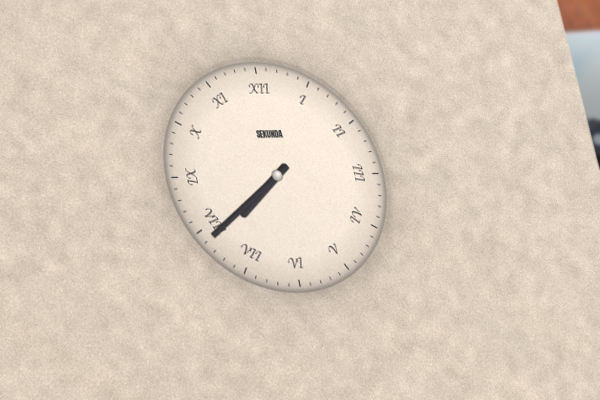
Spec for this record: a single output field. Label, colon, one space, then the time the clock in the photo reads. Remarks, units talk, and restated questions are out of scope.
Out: 7:39
